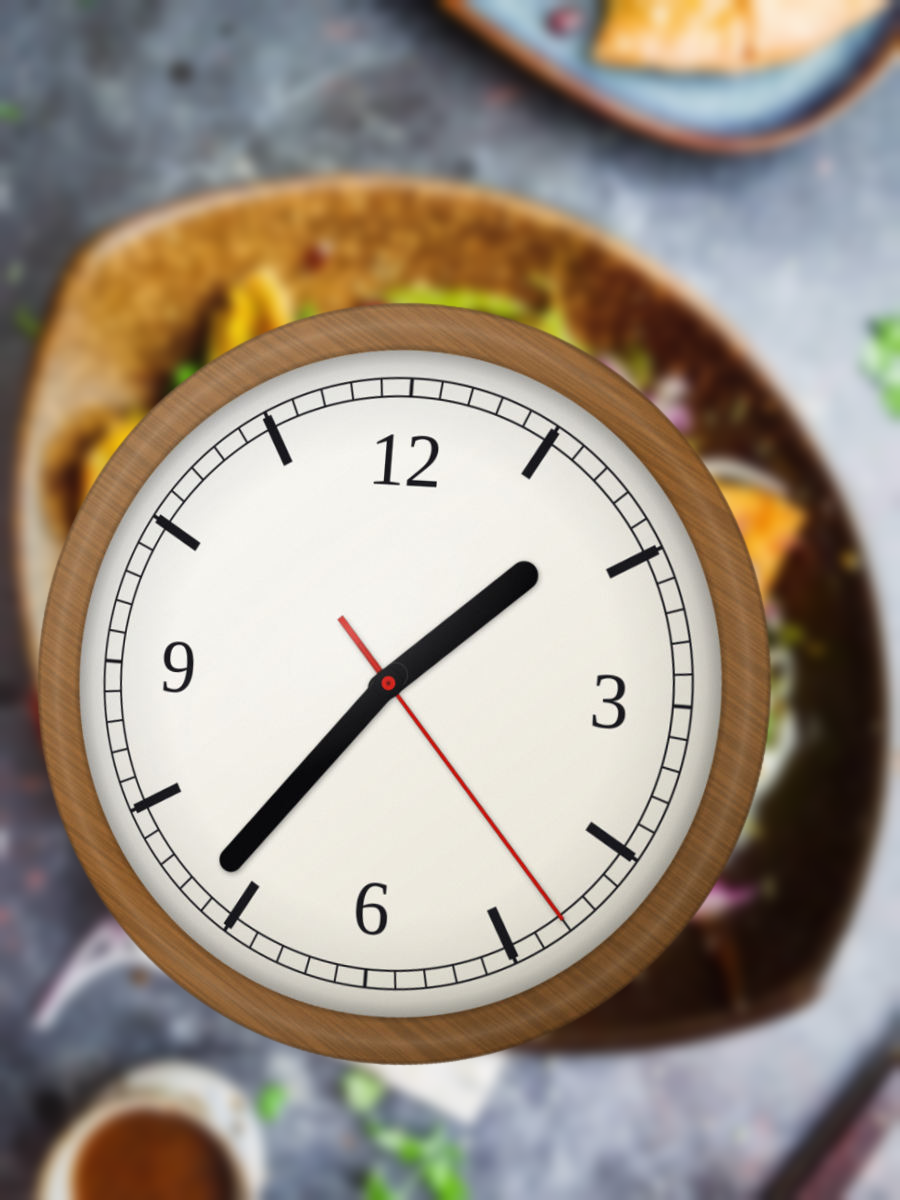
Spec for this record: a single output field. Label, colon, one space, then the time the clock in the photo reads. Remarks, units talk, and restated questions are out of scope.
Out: 1:36:23
